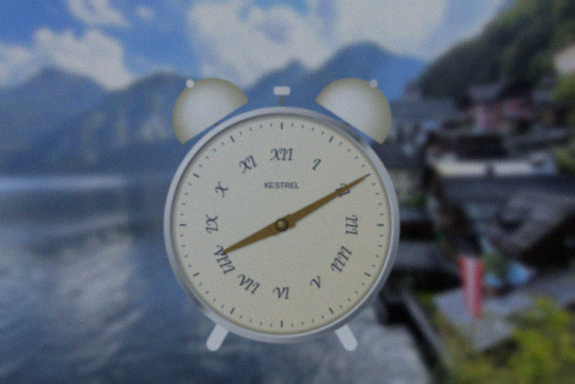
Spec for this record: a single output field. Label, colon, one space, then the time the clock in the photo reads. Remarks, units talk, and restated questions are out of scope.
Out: 8:10
